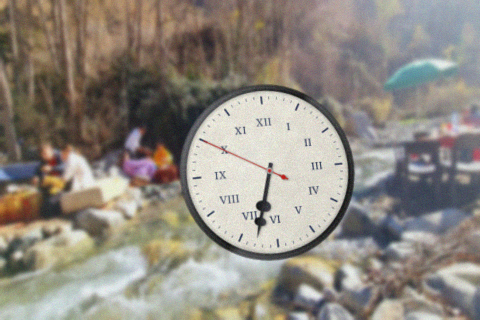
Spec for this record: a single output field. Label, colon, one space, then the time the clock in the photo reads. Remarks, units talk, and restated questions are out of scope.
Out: 6:32:50
